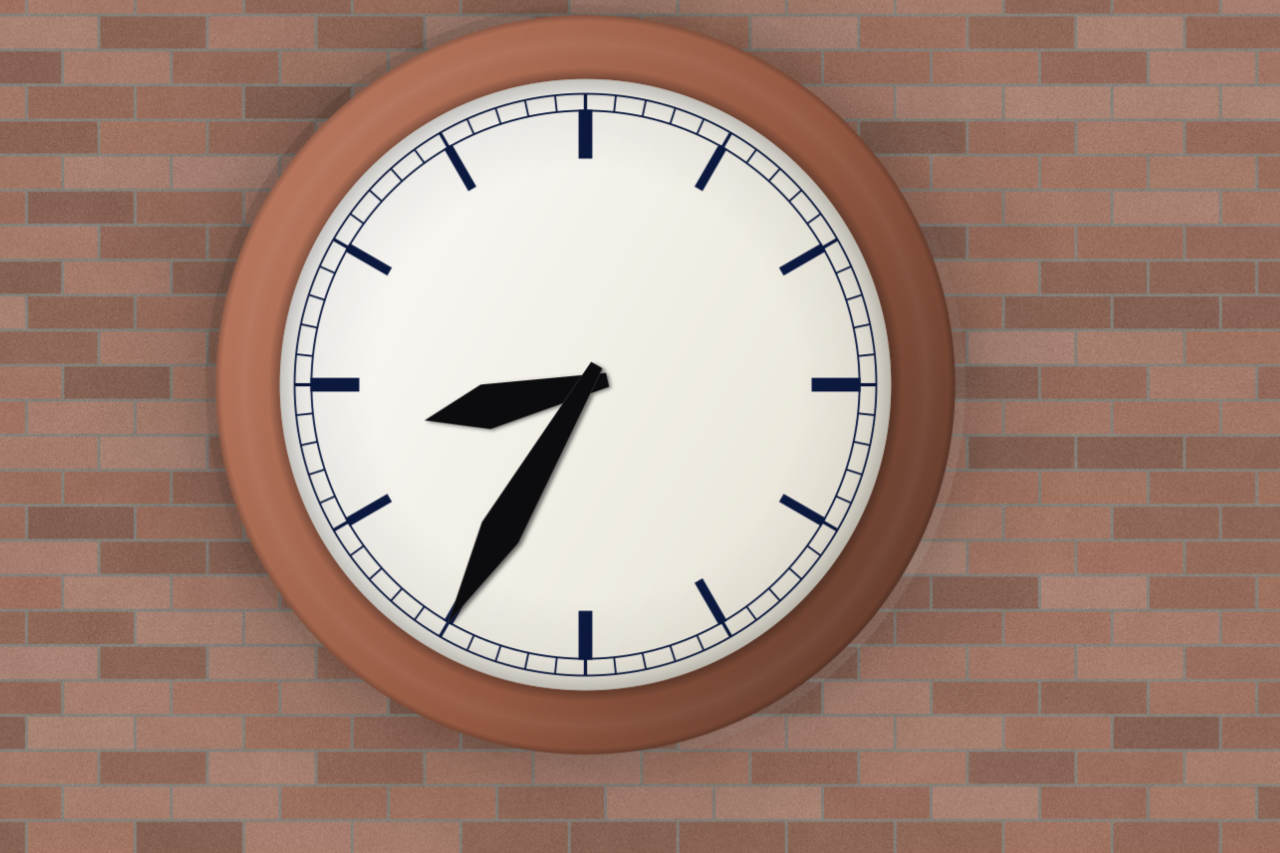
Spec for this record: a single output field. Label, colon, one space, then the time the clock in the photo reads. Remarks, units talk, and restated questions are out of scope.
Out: 8:35
